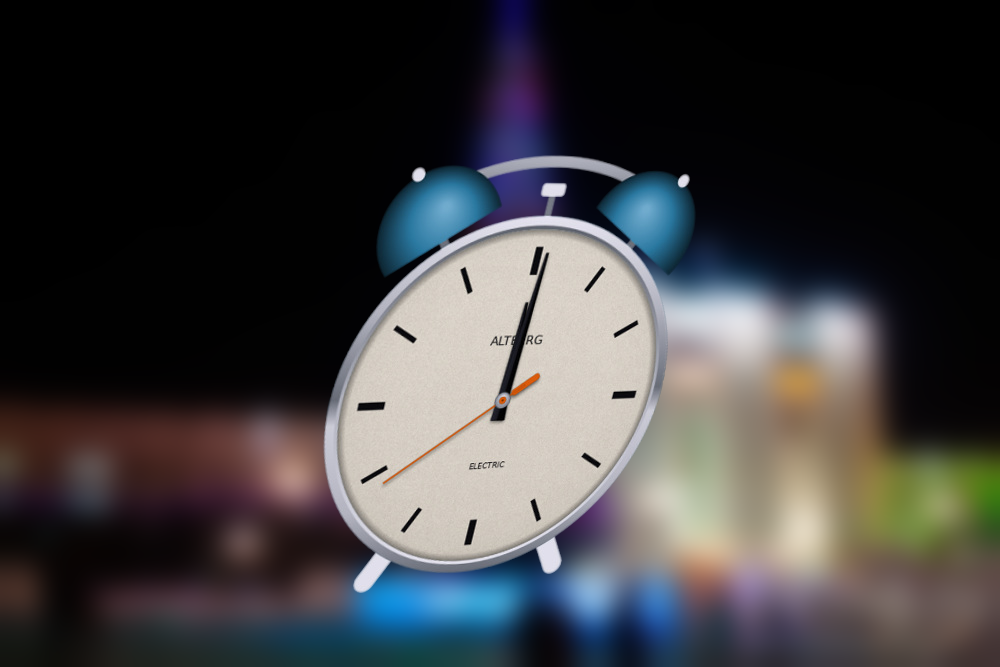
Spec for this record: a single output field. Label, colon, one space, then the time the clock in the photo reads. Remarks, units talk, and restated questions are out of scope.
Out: 12:00:39
